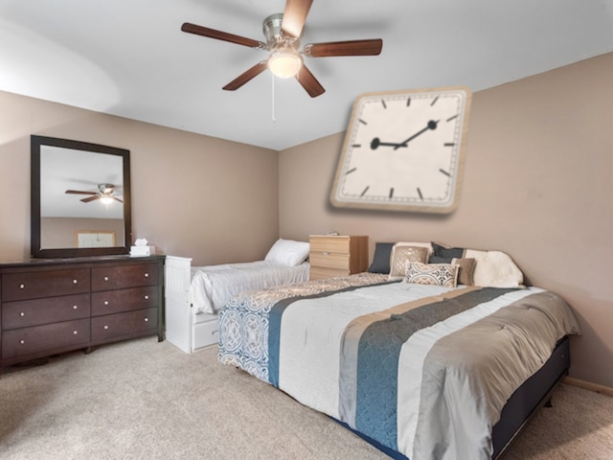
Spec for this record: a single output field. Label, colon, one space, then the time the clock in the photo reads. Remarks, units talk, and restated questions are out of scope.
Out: 9:09
